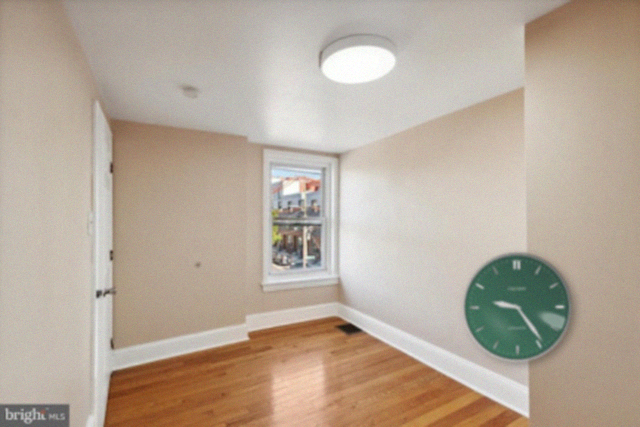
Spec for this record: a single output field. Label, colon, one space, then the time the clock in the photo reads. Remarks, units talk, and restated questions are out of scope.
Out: 9:24
